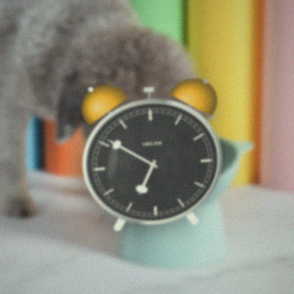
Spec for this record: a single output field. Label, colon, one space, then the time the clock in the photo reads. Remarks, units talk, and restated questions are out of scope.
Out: 6:51
